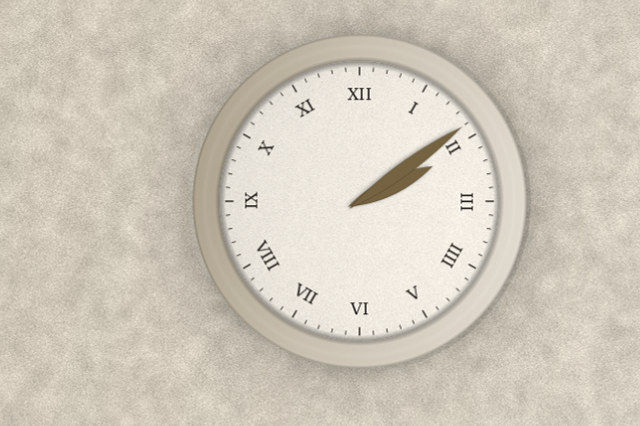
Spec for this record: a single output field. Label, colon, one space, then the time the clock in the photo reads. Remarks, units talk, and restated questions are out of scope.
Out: 2:09
